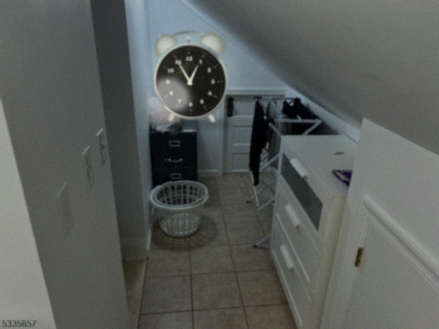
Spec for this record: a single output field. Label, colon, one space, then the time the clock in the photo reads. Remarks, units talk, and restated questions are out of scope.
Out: 12:55
